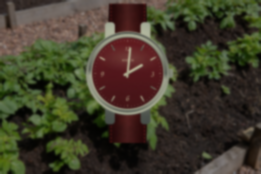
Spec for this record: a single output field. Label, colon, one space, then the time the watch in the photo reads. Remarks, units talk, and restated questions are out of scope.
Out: 2:01
